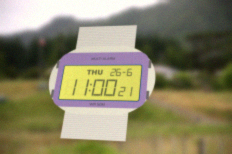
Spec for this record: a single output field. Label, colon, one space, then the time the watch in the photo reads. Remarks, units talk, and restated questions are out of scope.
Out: 11:00:21
